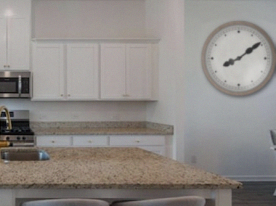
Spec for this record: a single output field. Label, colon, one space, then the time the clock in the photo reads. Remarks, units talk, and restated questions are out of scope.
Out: 8:09
